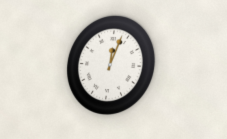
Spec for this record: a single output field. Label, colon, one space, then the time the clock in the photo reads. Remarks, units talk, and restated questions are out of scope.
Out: 12:03
